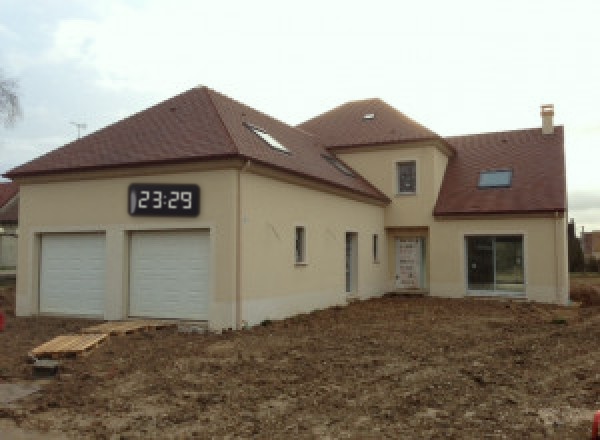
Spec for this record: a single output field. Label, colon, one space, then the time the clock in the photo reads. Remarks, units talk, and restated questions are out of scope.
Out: 23:29
